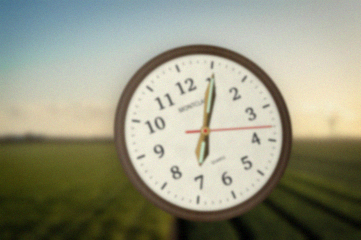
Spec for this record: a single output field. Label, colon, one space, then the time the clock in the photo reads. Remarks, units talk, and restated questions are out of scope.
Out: 7:05:18
